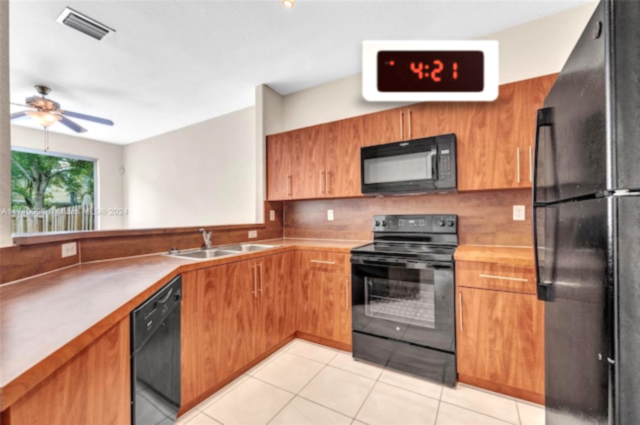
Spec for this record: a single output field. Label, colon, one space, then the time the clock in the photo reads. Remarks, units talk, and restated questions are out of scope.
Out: 4:21
